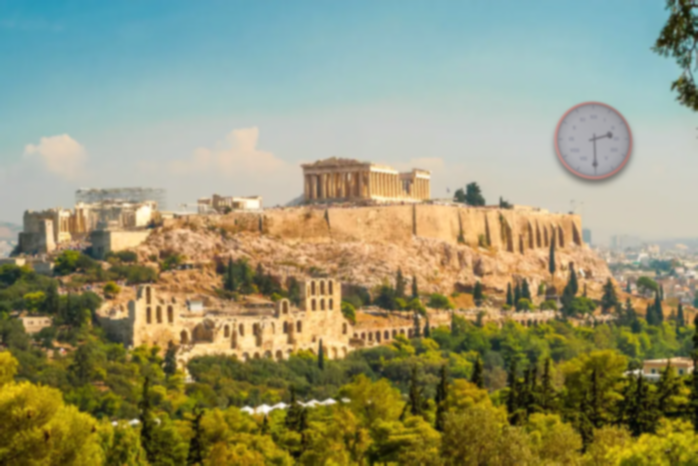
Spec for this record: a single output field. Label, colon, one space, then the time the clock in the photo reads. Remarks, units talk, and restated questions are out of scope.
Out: 2:30
